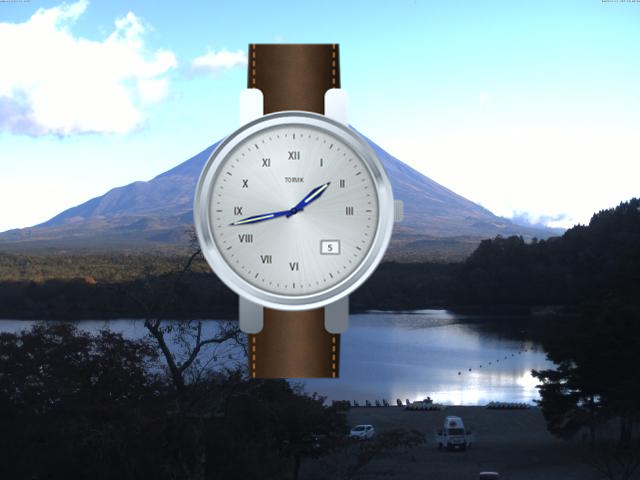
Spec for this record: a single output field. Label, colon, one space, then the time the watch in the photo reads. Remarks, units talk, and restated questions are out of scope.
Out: 1:43
